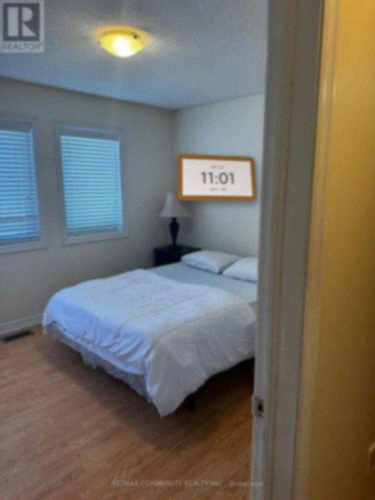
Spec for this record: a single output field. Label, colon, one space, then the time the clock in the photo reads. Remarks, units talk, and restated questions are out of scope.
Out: 11:01
